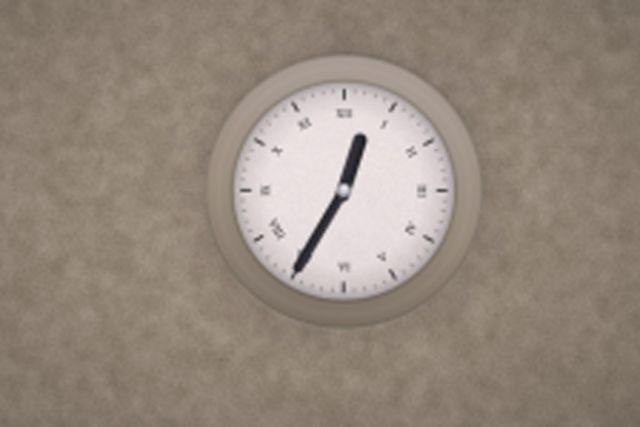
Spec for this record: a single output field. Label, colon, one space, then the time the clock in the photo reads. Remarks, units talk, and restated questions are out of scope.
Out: 12:35
